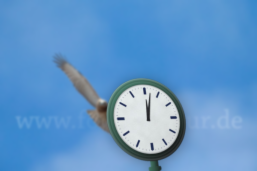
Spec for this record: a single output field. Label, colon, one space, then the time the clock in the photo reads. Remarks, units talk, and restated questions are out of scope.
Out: 12:02
